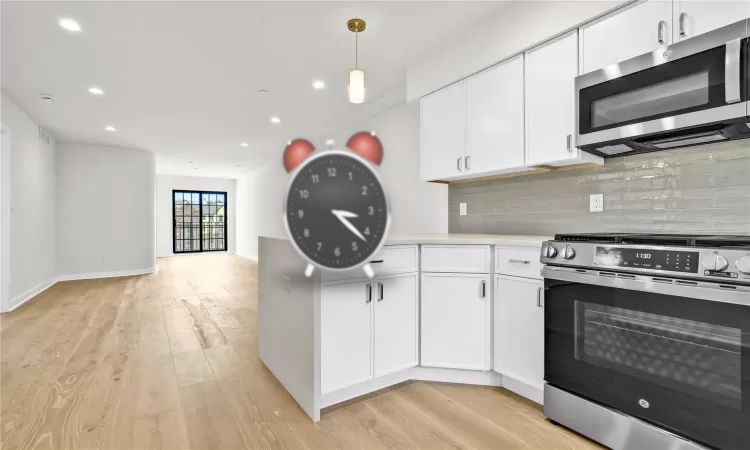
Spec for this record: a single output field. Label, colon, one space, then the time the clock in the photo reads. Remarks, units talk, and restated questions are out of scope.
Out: 3:22
